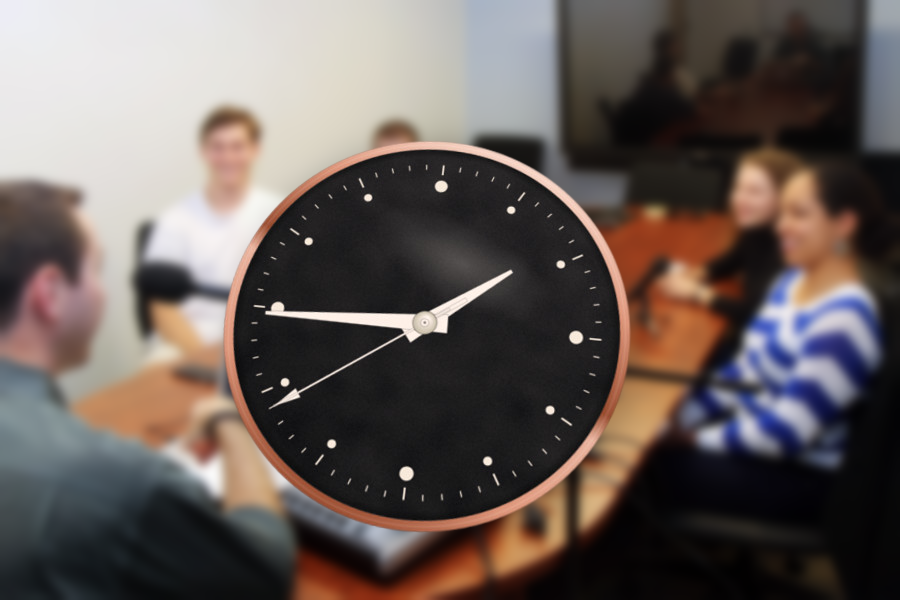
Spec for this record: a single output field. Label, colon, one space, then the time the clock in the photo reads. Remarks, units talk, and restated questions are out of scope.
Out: 1:44:39
